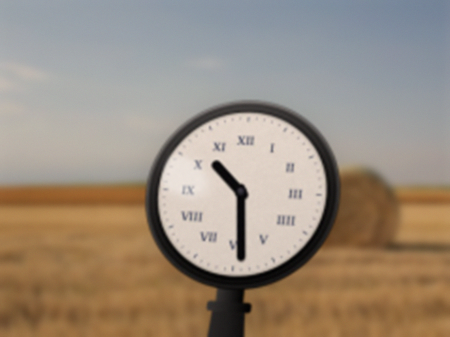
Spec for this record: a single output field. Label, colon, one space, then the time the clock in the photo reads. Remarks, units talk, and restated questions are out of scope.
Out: 10:29
